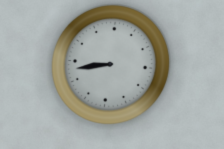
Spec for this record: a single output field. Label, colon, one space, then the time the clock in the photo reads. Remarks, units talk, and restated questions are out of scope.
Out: 8:43
